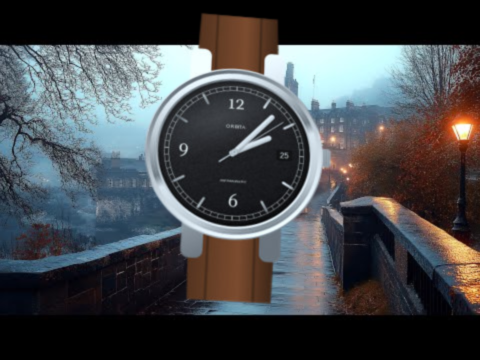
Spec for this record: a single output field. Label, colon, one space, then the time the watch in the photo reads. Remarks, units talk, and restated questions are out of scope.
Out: 2:07:09
